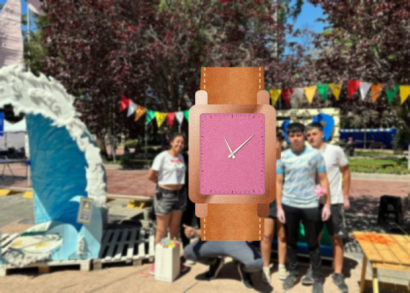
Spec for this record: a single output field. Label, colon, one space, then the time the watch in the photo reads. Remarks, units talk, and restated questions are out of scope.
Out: 11:08
